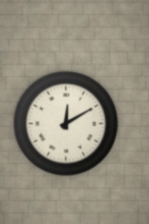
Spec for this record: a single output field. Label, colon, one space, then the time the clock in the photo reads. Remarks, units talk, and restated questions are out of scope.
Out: 12:10
